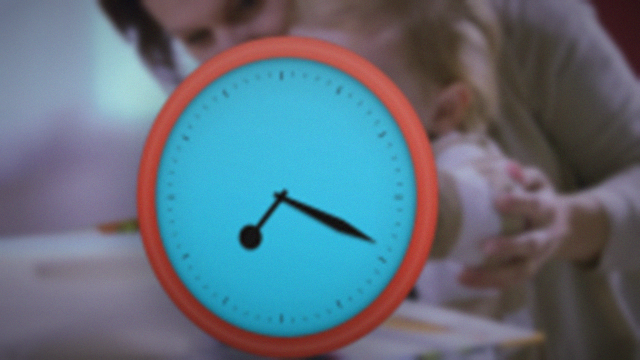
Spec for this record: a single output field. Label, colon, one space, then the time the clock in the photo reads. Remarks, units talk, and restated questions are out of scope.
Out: 7:19
